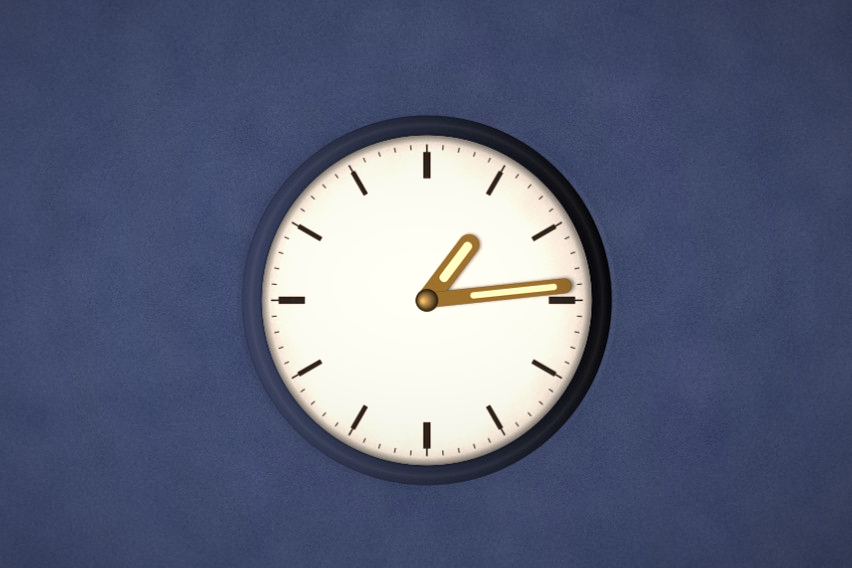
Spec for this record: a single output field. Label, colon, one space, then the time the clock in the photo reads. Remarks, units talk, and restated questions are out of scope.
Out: 1:14
